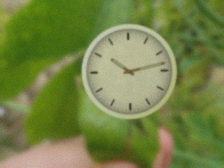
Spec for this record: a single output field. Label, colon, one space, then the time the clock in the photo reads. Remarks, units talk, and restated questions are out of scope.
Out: 10:13
